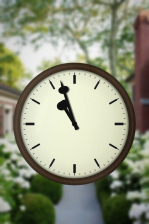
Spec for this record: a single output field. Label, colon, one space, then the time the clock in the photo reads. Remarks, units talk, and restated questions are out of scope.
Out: 10:57
